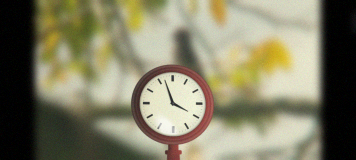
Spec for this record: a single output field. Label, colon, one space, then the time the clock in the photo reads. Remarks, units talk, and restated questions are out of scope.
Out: 3:57
